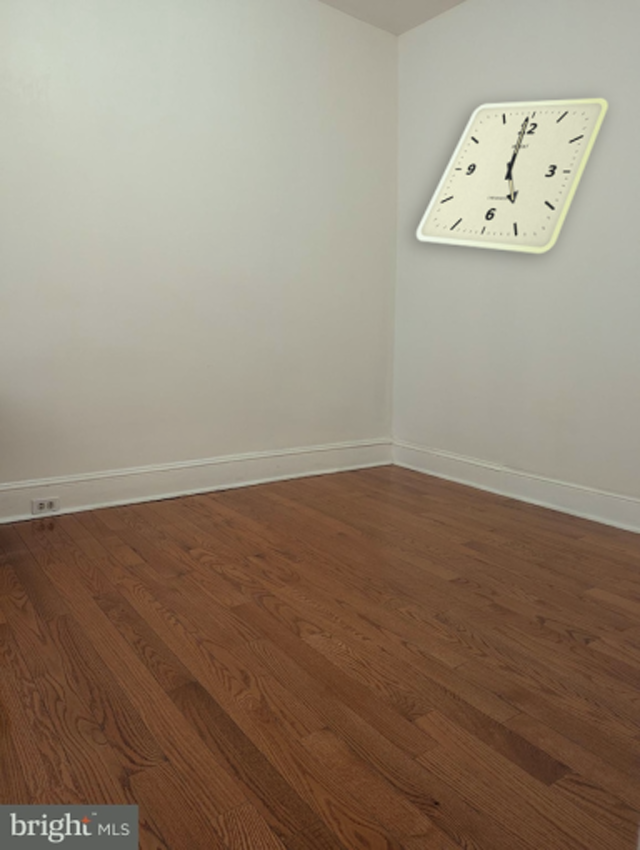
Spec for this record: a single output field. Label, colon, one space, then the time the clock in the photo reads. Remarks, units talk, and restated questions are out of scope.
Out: 4:59
